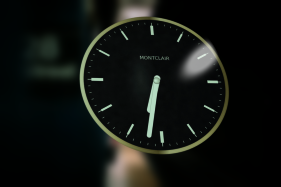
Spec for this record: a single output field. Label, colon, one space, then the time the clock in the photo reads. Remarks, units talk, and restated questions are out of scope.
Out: 6:32
